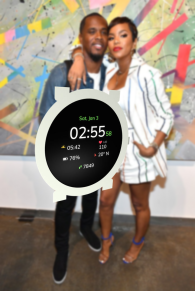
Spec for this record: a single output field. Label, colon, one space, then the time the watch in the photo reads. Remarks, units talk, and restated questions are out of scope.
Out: 2:55
